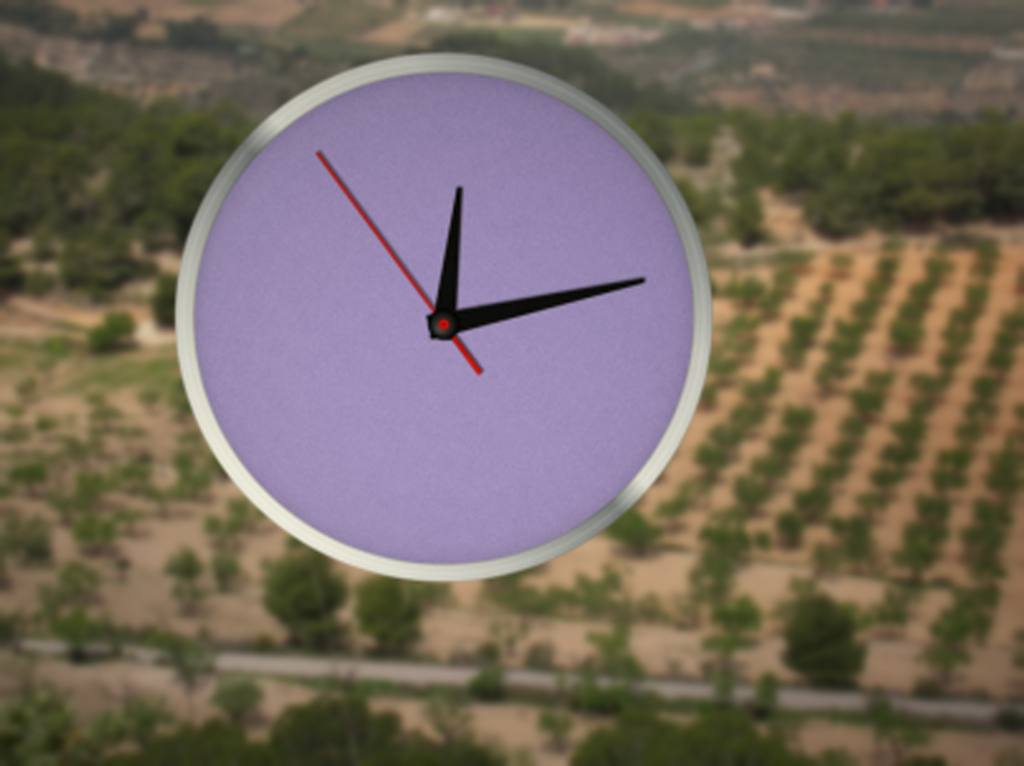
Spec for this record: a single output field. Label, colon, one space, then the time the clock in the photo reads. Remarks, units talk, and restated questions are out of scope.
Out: 12:12:54
